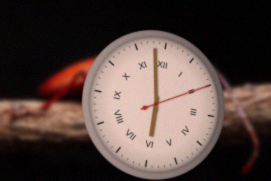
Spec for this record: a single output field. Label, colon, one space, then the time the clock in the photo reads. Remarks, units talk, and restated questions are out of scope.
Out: 5:58:10
